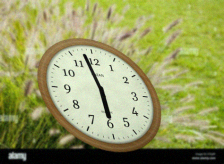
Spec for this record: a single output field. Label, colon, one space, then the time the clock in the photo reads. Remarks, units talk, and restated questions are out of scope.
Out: 5:58
